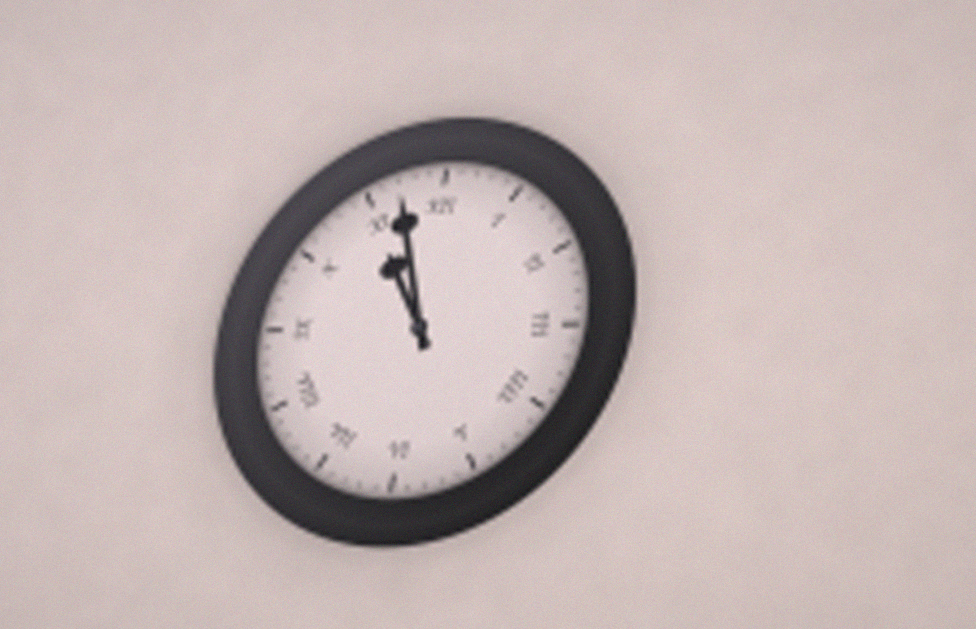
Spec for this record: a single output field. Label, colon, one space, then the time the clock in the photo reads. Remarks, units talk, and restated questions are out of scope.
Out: 10:57
